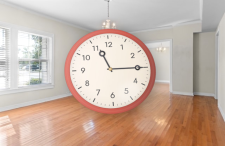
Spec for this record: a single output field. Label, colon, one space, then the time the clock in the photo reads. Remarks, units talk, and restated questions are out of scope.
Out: 11:15
